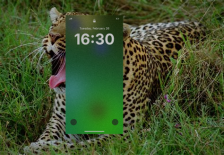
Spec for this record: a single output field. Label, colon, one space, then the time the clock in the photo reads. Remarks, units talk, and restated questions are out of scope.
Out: 16:30
